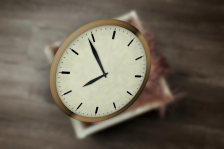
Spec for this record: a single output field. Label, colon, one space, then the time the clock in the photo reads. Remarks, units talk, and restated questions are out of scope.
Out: 7:54
